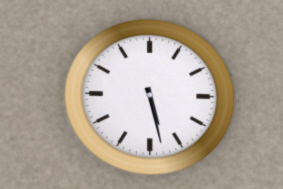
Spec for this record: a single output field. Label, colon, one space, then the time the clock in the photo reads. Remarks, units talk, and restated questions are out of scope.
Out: 5:28
